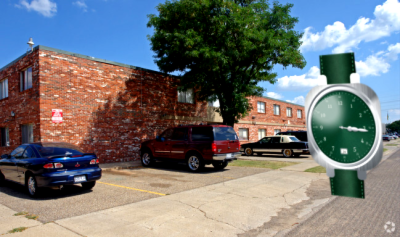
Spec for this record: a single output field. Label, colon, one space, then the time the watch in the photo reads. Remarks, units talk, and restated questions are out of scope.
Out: 3:16
